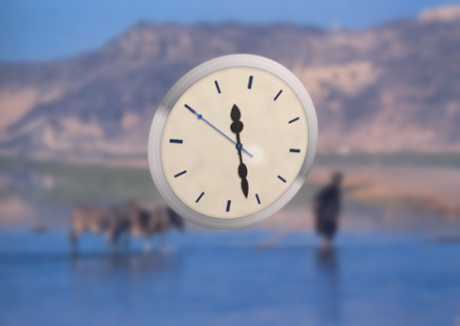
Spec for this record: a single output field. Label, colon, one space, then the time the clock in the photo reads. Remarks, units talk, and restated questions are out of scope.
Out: 11:26:50
